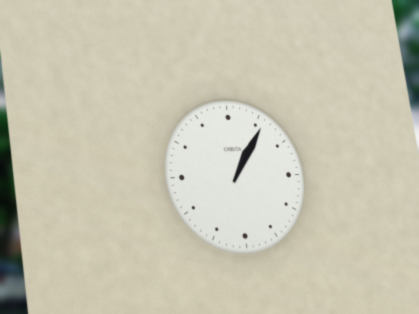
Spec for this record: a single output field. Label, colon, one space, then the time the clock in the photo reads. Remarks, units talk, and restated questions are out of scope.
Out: 1:06
